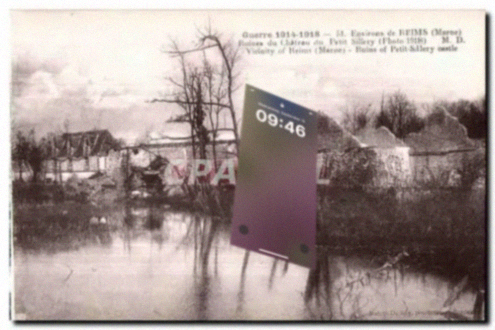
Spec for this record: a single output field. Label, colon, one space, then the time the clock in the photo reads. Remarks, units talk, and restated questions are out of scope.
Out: 9:46
